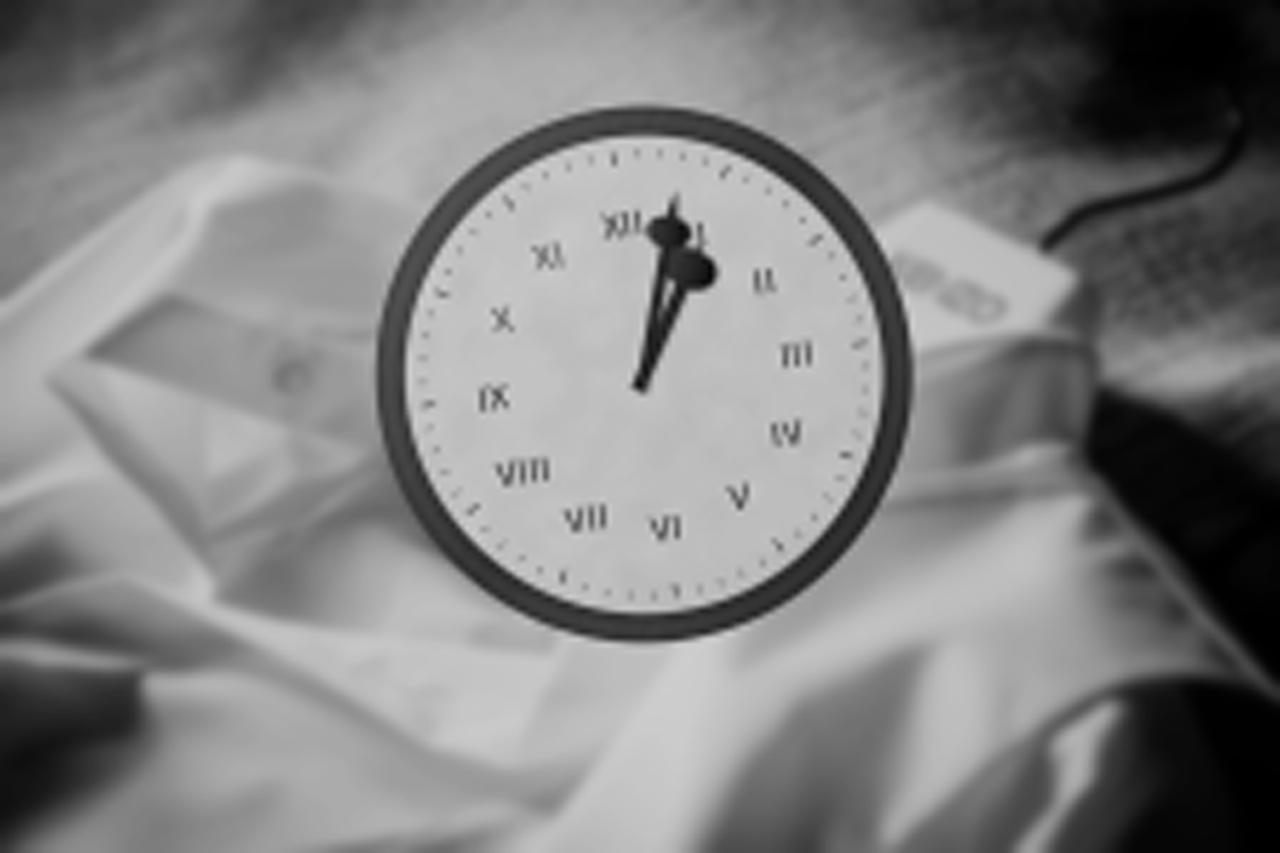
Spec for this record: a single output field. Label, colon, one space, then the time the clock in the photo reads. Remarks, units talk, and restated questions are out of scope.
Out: 1:03
